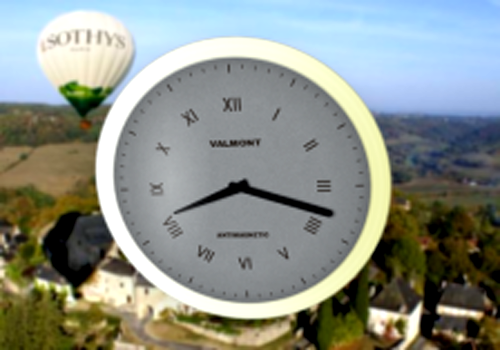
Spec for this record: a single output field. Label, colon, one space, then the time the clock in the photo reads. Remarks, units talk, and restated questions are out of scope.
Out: 8:18
